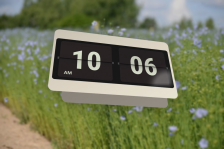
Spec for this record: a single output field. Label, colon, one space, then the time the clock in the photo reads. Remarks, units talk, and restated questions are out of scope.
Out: 10:06
